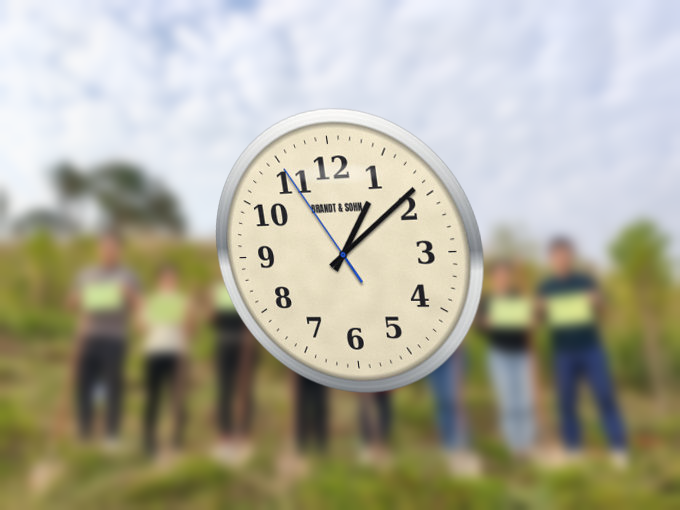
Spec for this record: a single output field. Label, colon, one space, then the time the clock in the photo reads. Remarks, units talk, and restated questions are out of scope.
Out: 1:08:55
